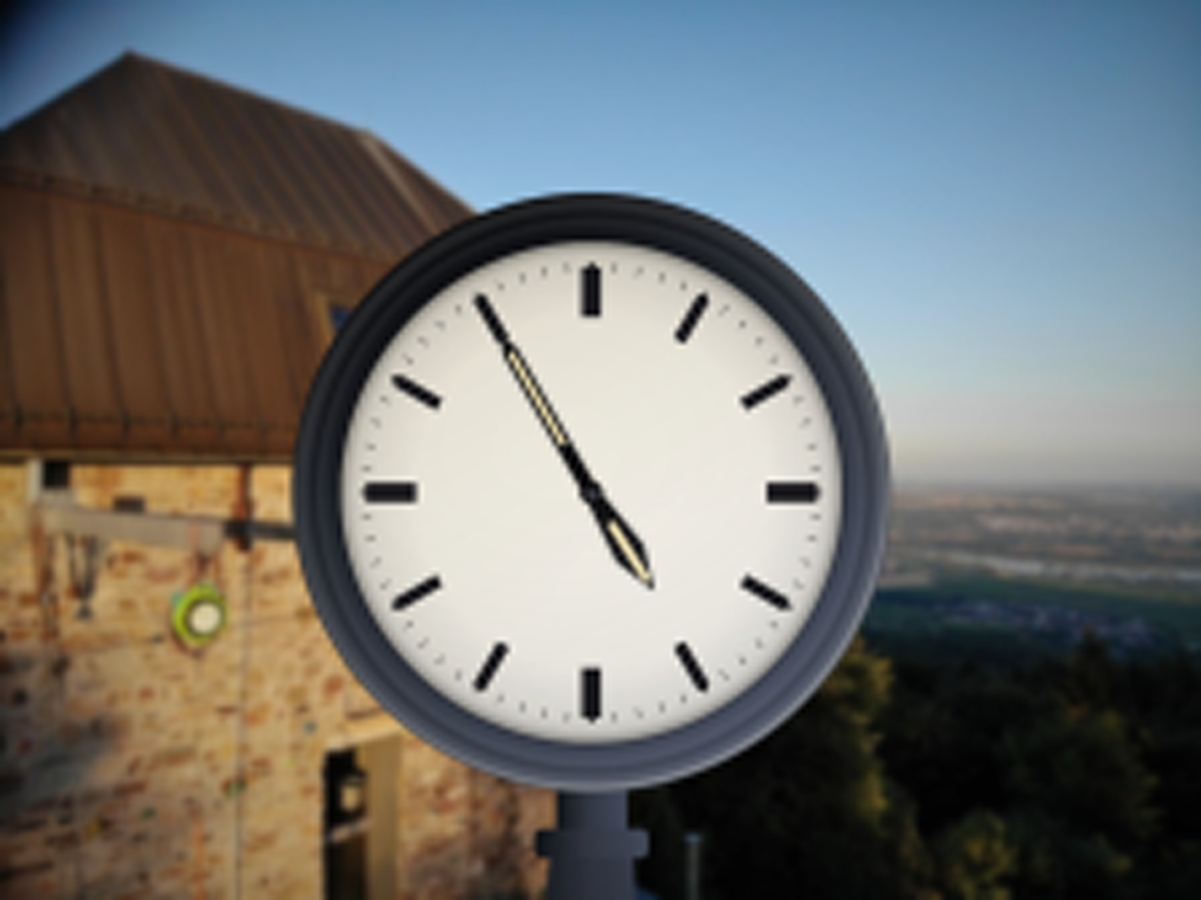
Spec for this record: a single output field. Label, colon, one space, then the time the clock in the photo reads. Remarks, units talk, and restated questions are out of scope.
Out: 4:55
